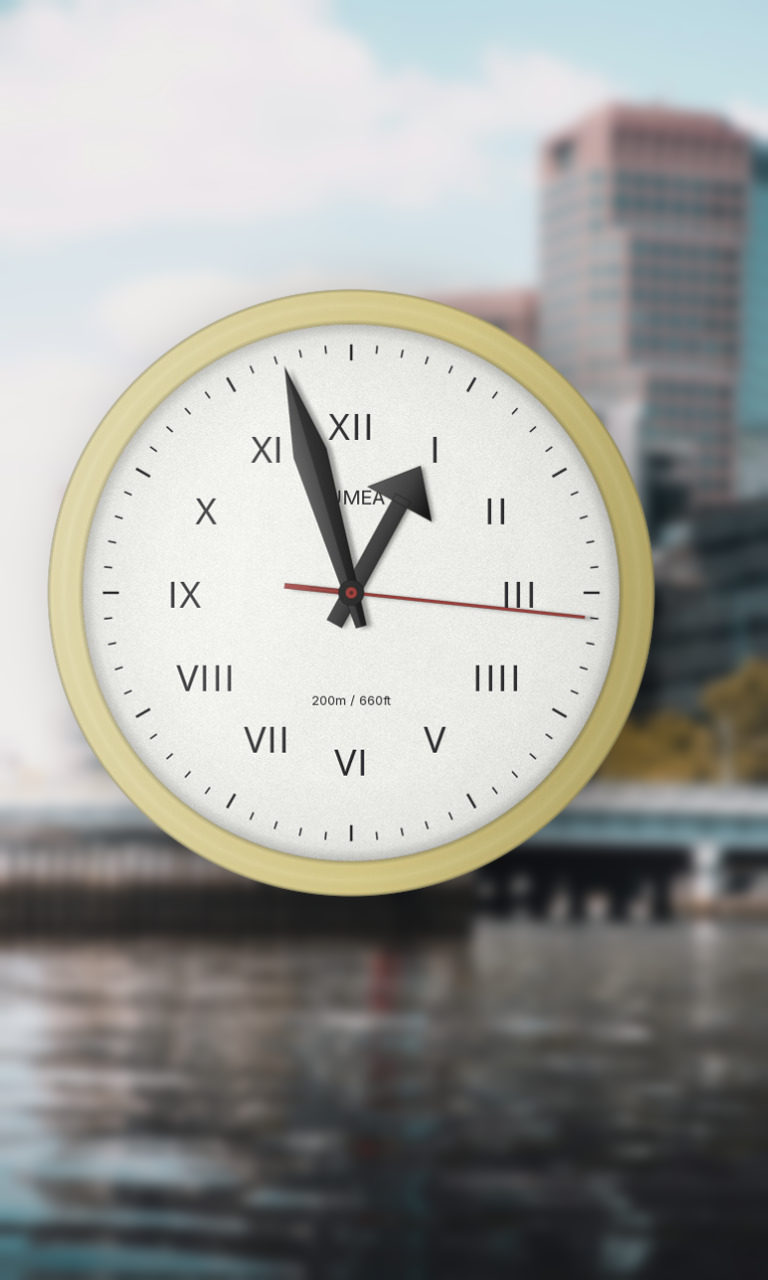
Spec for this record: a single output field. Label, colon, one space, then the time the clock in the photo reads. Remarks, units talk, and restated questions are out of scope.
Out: 12:57:16
